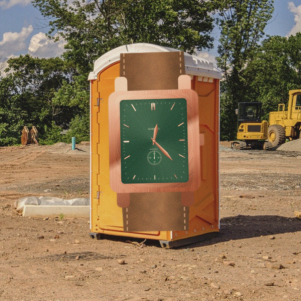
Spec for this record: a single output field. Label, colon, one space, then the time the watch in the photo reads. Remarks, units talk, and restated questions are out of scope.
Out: 12:23
